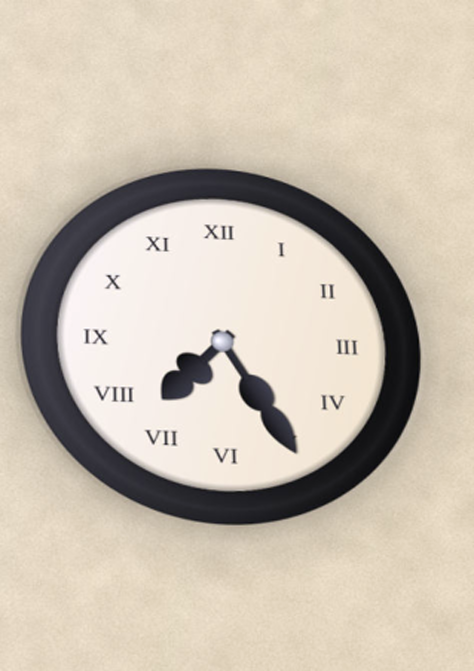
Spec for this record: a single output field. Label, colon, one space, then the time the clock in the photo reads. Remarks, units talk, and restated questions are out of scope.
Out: 7:25
